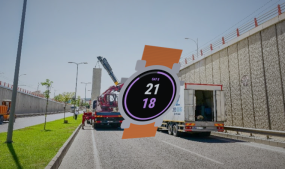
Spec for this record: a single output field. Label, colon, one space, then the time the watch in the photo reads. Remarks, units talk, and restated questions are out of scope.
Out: 21:18
